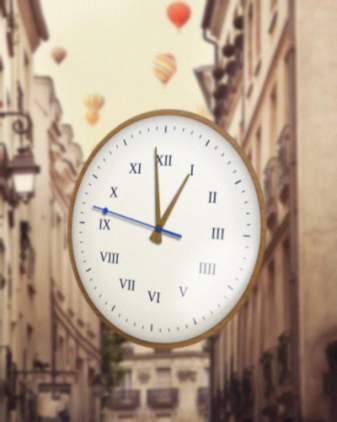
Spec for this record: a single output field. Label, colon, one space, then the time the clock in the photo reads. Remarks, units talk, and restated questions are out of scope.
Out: 12:58:47
